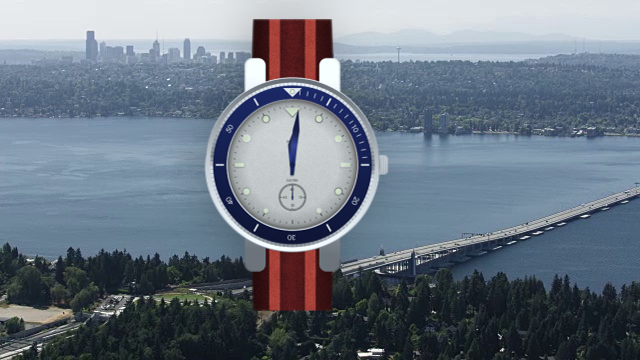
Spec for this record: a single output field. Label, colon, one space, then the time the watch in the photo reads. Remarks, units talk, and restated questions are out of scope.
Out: 12:01
